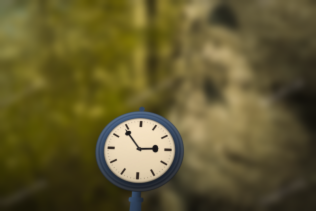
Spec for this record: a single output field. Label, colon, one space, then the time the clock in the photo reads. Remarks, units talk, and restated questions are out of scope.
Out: 2:54
